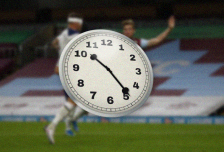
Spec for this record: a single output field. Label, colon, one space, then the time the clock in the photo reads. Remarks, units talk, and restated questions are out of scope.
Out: 10:24
